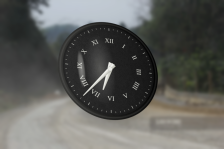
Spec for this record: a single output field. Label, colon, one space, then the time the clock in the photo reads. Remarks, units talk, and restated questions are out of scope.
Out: 6:37
